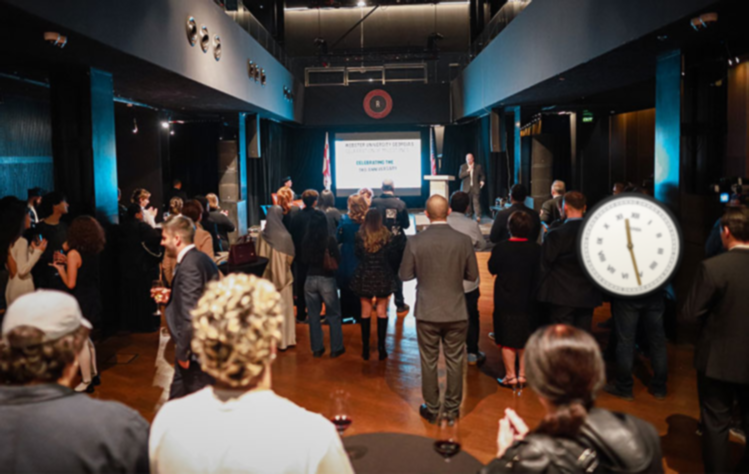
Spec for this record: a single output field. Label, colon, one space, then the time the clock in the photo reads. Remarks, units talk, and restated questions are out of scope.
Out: 11:26
